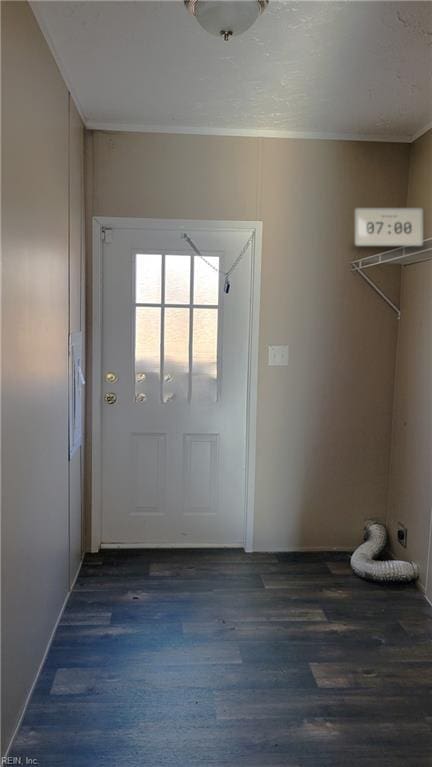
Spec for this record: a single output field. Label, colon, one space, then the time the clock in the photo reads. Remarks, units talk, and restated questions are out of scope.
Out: 7:00
